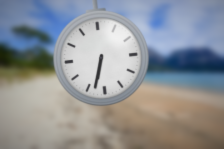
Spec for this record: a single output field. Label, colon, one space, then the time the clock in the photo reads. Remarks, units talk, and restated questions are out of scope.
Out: 6:33
